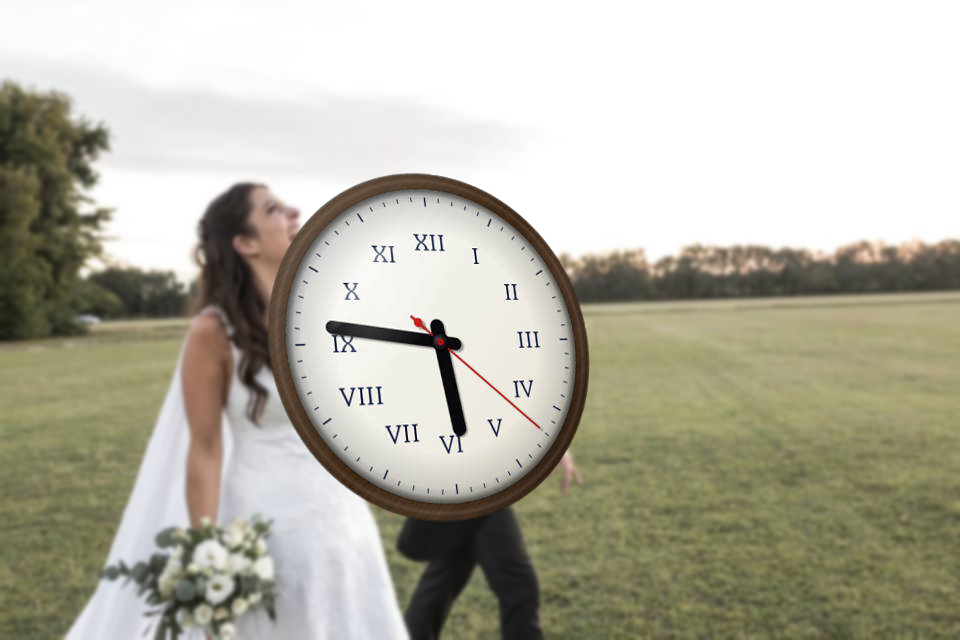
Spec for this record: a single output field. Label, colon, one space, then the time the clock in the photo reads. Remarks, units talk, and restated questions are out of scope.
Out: 5:46:22
